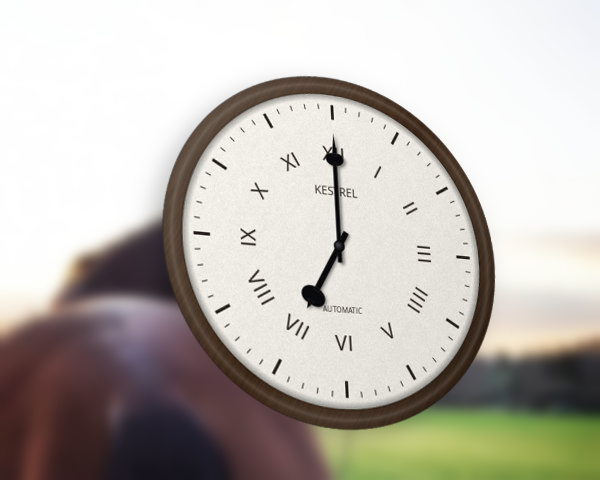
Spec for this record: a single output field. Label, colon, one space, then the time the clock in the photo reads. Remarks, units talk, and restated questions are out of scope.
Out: 7:00
